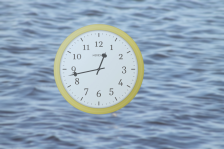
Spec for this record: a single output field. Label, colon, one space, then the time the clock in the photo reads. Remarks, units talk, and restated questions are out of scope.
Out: 12:43
